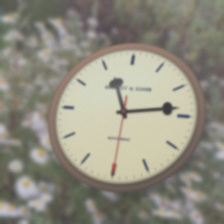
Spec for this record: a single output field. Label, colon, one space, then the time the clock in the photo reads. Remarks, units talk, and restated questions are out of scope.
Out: 11:13:30
